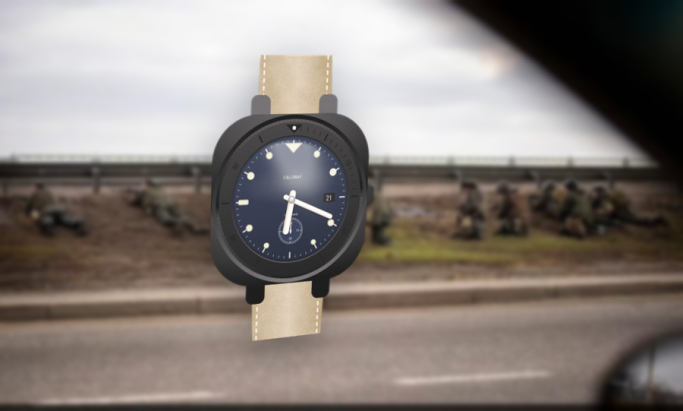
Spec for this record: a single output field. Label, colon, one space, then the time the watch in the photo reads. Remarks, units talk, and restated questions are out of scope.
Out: 6:19
